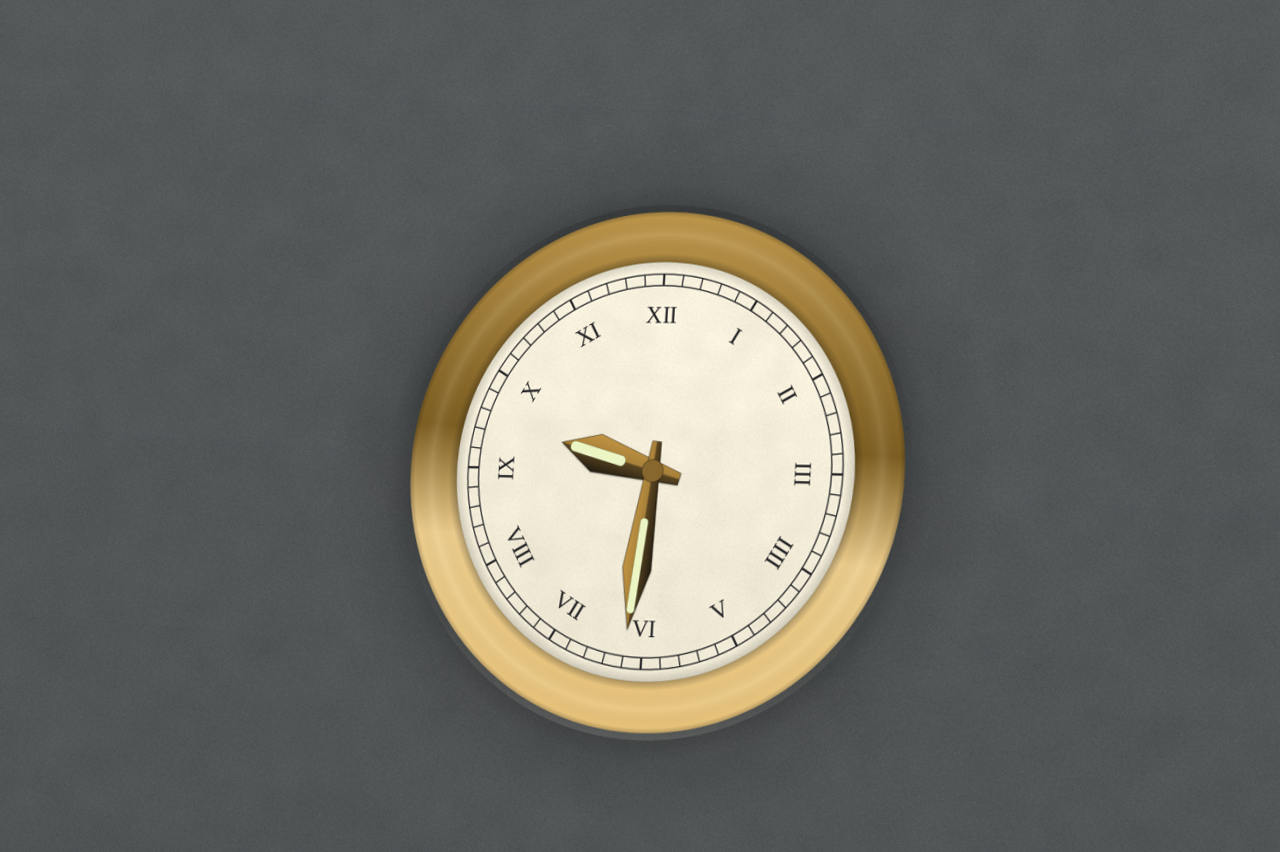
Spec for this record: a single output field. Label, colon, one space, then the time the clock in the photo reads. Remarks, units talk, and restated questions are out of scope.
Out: 9:31
